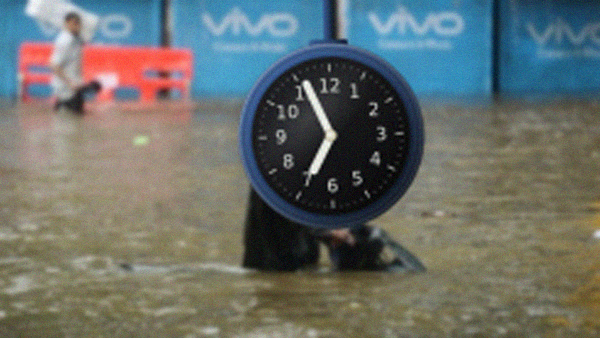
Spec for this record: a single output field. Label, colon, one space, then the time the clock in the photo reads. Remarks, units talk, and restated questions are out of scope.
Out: 6:56
